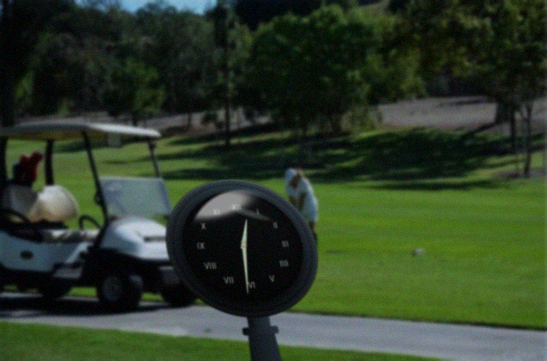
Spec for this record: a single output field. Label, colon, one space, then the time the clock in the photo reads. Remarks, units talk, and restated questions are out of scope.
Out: 12:31
